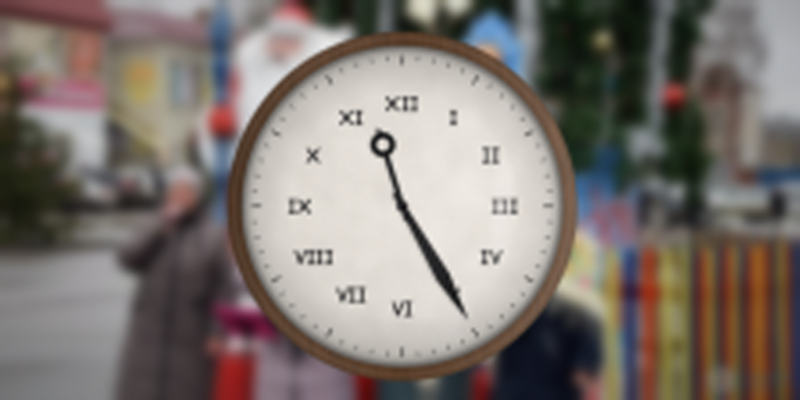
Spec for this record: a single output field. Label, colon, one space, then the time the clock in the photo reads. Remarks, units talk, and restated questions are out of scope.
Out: 11:25
